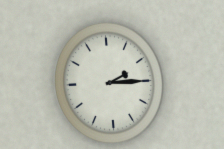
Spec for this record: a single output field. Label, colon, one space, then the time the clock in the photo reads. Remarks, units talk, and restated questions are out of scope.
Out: 2:15
